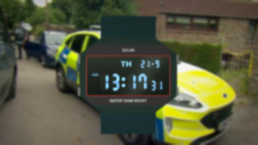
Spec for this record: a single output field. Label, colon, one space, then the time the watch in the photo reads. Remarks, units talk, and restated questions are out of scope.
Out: 13:17:31
